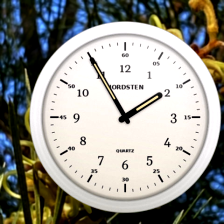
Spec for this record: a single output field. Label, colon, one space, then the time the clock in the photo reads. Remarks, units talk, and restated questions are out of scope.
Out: 1:55
